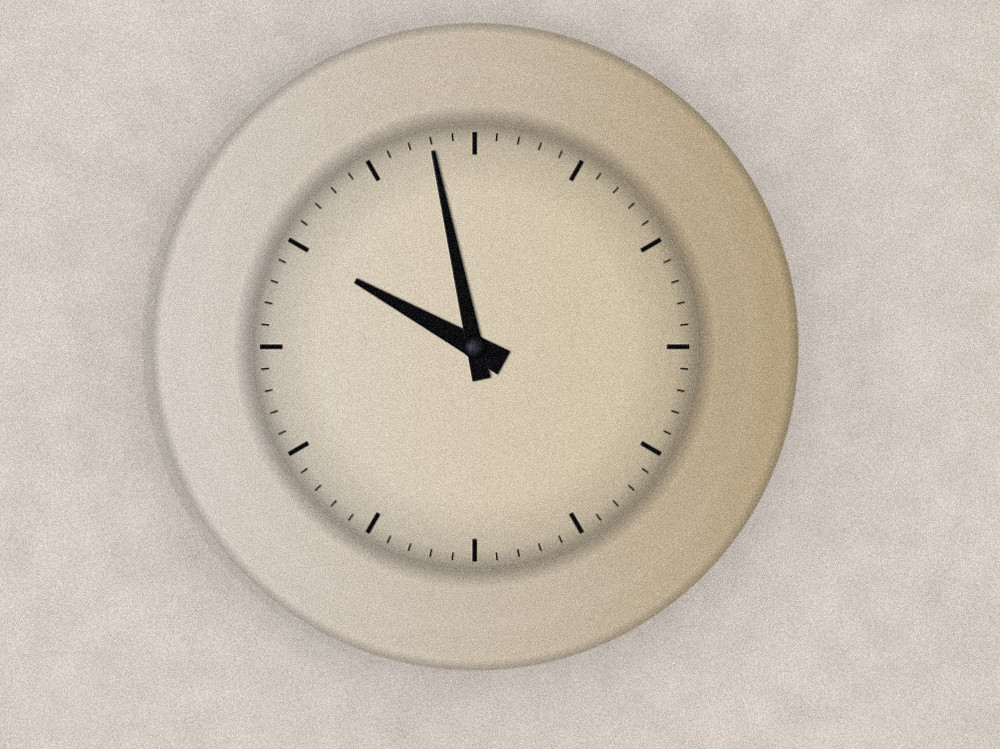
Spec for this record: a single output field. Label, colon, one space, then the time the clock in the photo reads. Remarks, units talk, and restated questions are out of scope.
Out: 9:58
